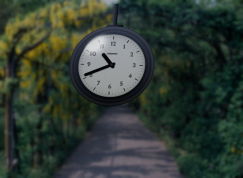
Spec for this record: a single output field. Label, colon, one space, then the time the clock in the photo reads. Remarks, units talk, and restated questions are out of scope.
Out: 10:41
